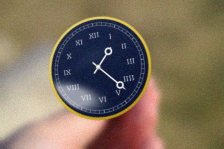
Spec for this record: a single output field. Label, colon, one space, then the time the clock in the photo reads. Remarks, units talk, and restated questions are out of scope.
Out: 1:23
